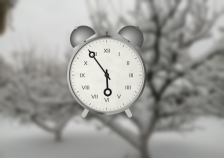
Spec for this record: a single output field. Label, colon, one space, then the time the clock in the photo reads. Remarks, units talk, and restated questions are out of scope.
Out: 5:54
